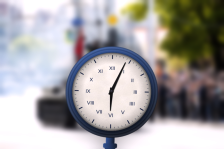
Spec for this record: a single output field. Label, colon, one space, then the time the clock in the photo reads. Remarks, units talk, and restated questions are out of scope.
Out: 6:04
